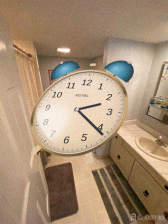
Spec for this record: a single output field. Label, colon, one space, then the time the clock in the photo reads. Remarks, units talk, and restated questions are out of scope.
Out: 2:21
